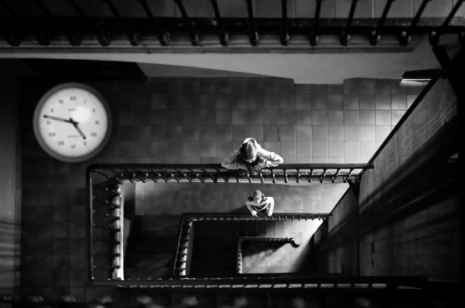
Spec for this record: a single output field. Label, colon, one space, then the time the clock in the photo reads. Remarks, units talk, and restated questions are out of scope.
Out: 4:47
